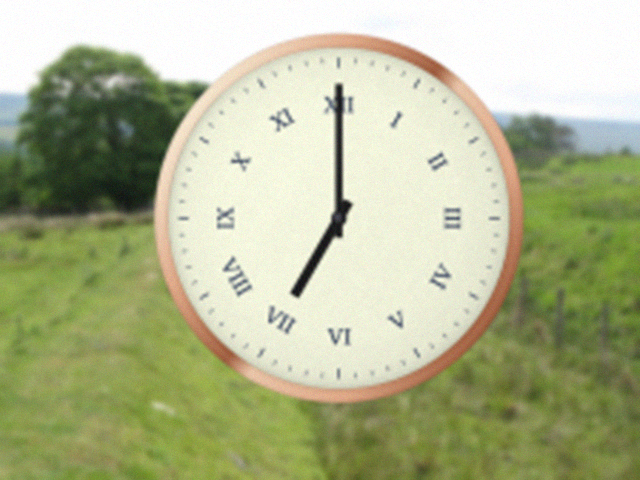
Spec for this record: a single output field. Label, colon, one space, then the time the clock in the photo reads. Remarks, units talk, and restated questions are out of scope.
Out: 7:00
